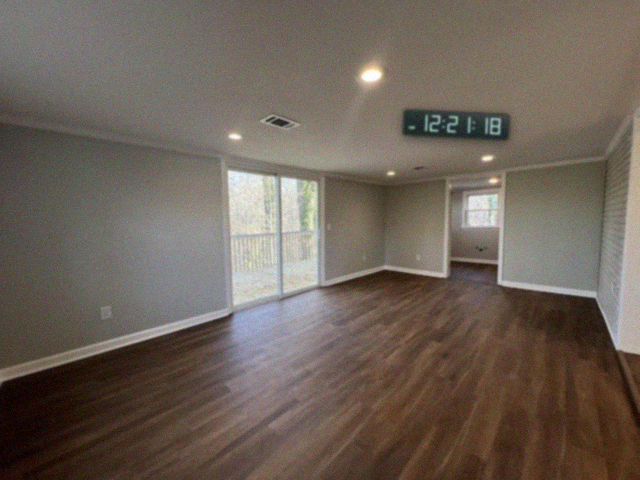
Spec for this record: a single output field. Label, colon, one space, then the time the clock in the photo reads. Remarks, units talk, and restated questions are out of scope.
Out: 12:21:18
